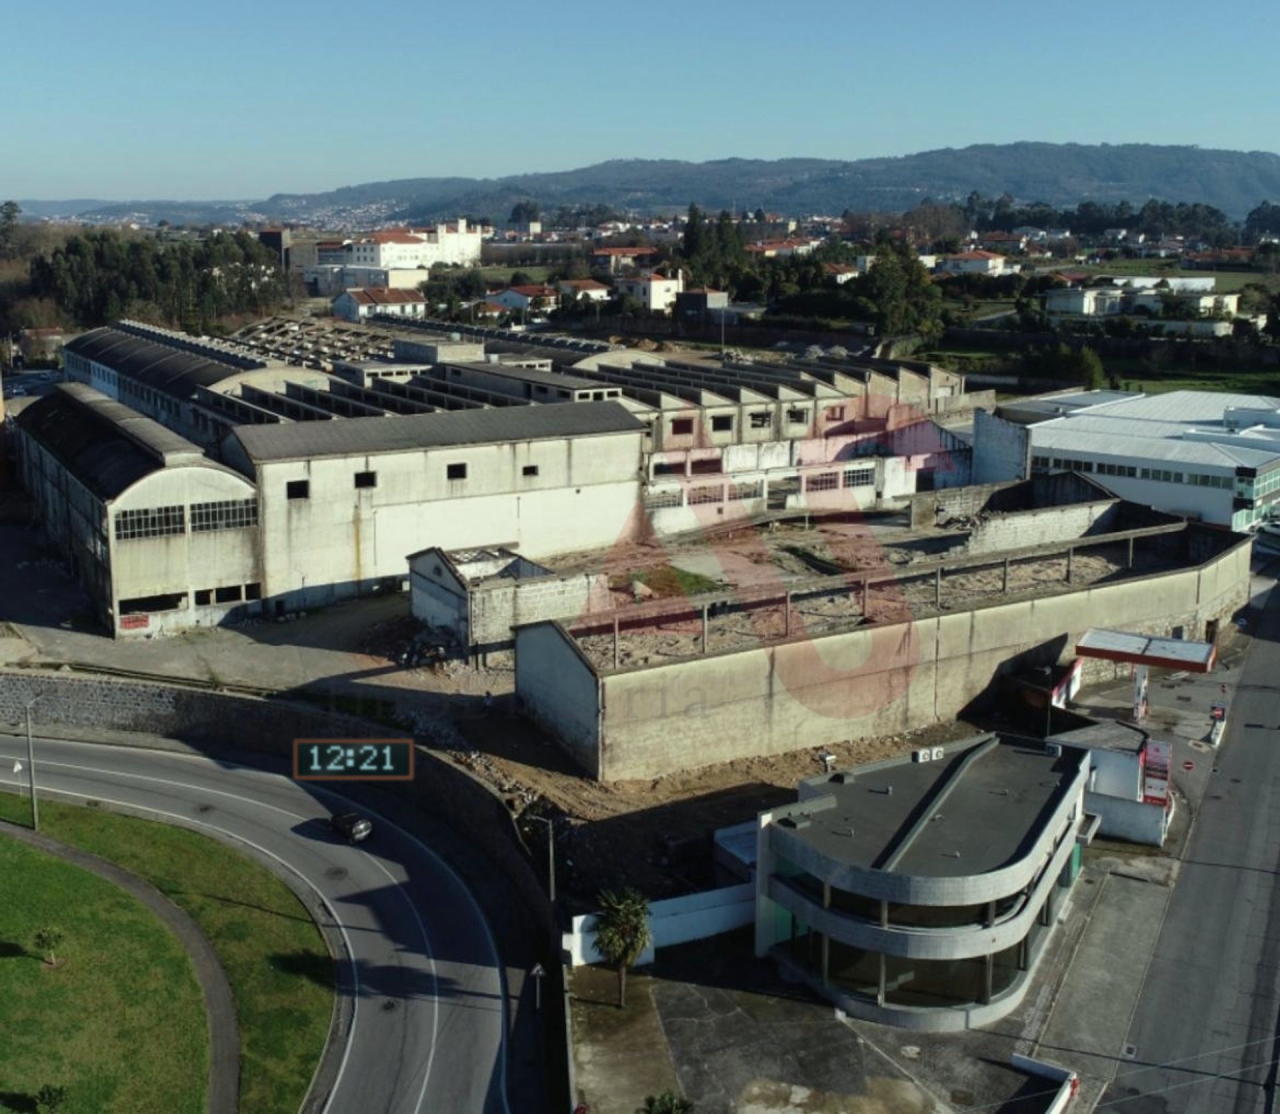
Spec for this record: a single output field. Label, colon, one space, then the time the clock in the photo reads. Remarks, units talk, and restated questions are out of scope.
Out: 12:21
